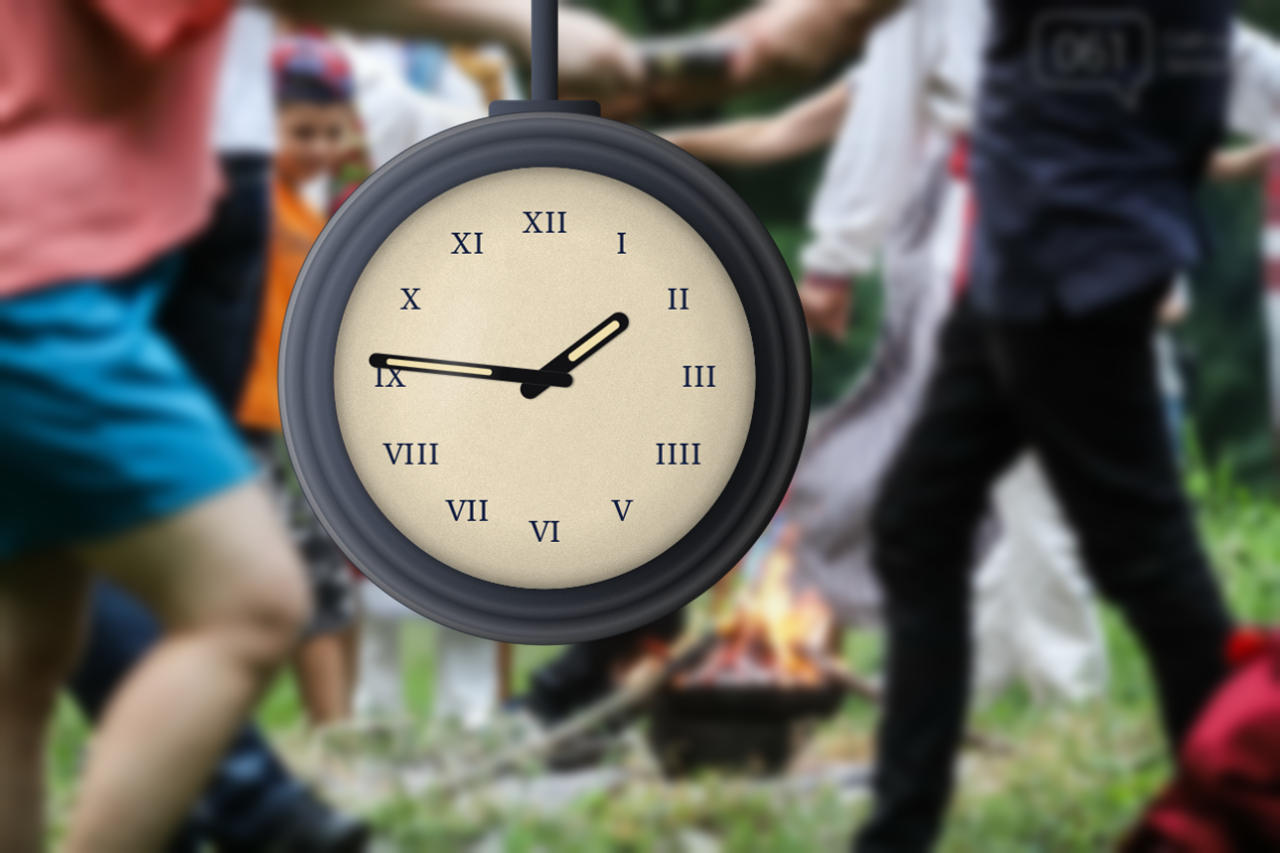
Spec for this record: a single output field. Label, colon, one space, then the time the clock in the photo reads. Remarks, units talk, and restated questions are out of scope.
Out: 1:46
